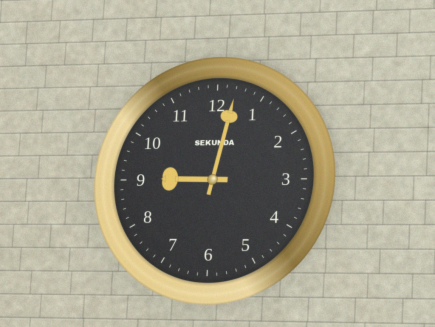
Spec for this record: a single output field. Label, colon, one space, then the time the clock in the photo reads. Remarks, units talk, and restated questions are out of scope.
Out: 9:02
